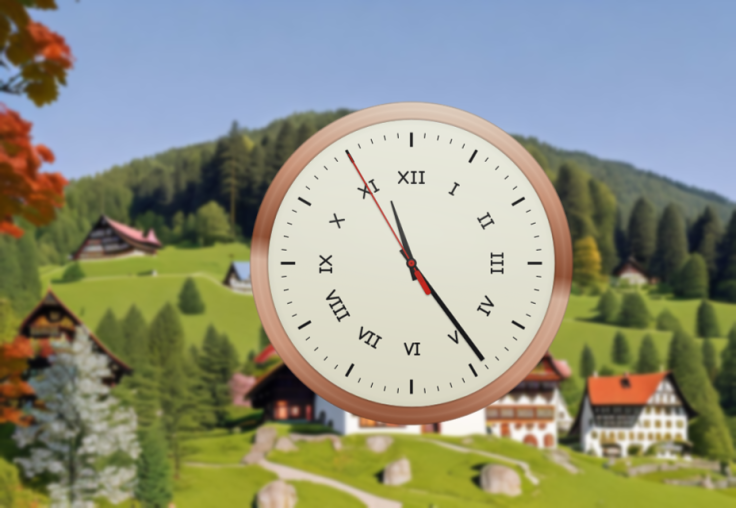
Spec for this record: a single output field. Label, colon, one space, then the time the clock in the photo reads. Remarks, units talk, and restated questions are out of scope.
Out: 11:23:55
